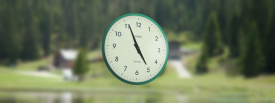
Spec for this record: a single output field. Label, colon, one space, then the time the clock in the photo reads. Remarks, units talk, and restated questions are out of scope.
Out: 4:56
